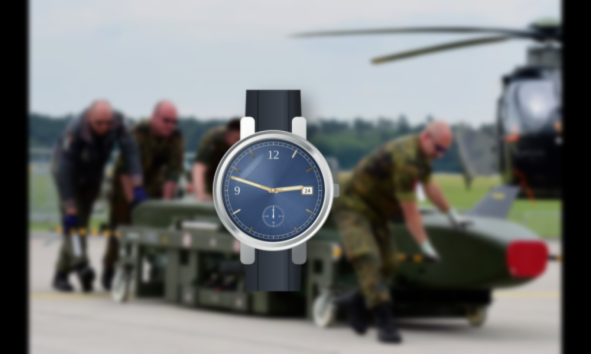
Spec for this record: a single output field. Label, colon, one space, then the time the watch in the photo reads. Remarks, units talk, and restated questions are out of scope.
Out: 2:48
